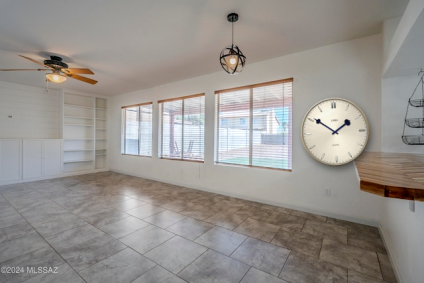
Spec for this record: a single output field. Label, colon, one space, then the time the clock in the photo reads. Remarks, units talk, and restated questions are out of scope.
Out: 1:51
